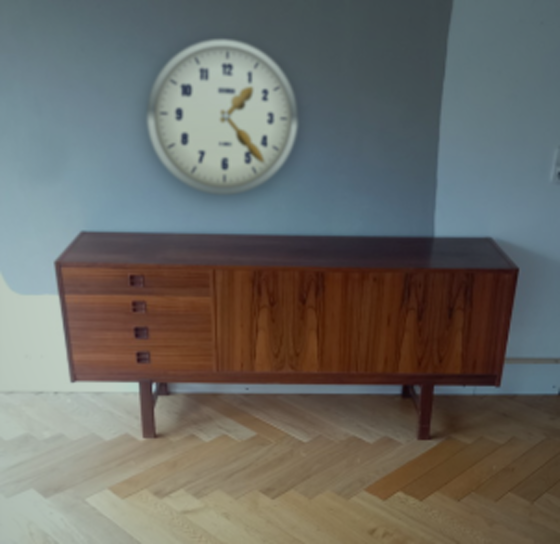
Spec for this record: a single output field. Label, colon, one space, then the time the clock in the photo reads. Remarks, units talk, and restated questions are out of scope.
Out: 1:23
